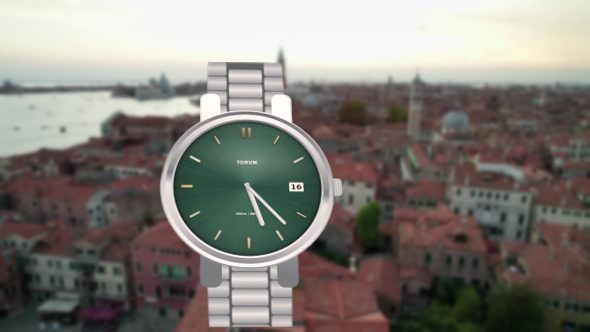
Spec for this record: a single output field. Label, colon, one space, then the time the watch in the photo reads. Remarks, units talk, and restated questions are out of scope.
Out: 5:23
